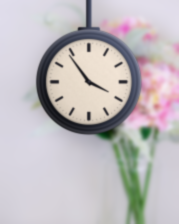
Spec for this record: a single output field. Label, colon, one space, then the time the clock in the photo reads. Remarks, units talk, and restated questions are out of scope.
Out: 3:54
